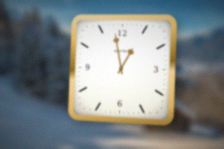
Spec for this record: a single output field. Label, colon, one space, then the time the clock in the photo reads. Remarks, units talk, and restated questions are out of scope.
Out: 12:58
